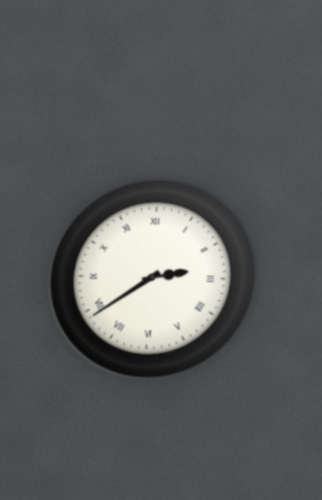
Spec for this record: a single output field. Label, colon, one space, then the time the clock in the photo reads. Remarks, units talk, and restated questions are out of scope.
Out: 2:39
